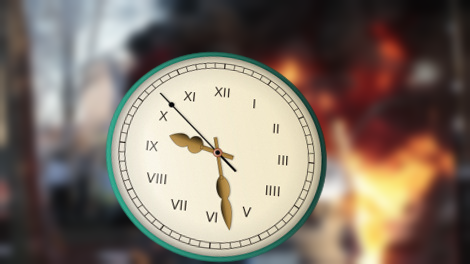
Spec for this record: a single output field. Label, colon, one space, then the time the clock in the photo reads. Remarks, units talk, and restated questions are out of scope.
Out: 9:27:52
